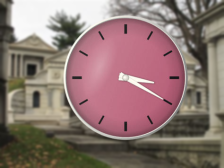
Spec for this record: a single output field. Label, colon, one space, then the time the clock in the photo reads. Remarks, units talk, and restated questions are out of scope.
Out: 3:20
